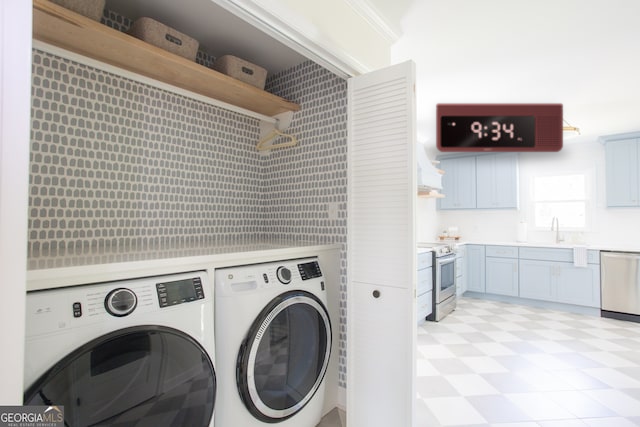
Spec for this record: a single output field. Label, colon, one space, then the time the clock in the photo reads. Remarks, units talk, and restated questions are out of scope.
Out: 9:34
